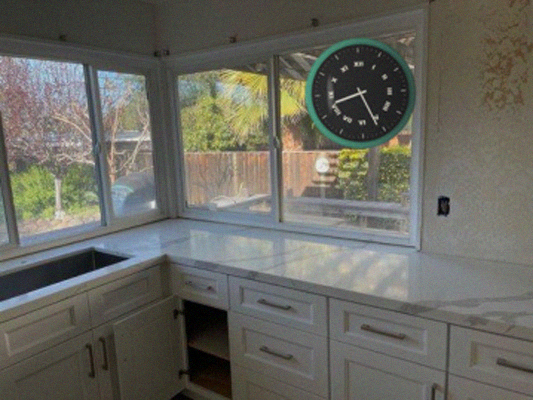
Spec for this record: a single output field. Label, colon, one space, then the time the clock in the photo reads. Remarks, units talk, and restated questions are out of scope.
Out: 8:26
